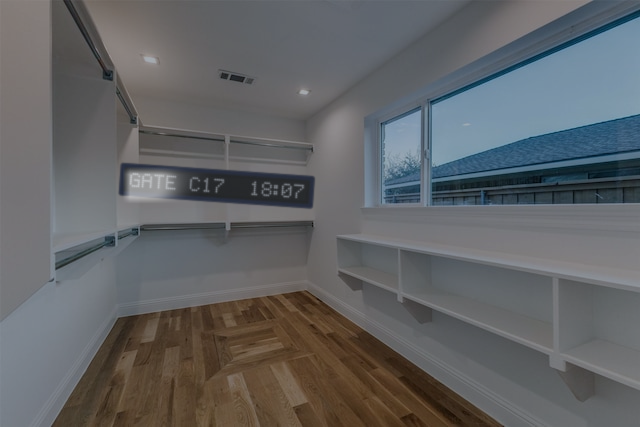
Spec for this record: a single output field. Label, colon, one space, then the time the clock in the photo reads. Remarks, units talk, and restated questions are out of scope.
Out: 18:07
